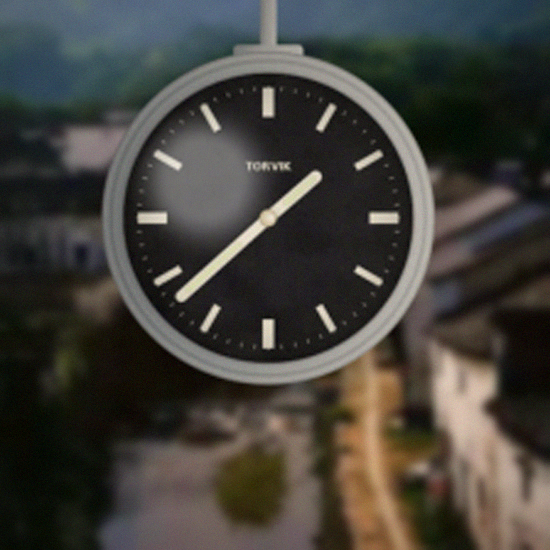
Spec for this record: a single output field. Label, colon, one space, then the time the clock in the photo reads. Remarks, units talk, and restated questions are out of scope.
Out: 1:38
